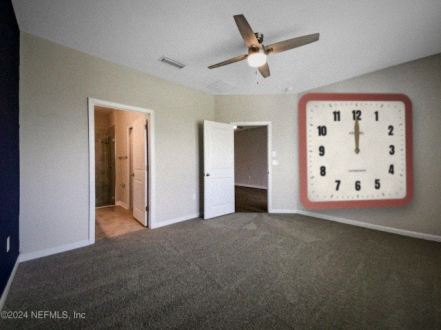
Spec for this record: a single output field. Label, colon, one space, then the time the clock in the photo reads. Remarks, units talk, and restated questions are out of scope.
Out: 12:00
